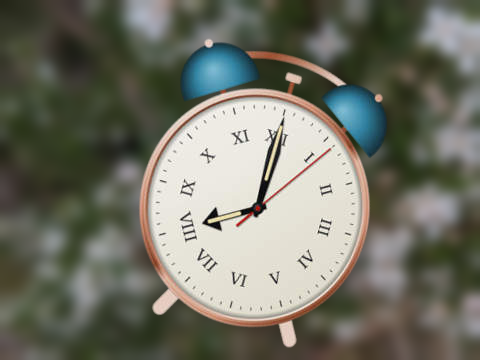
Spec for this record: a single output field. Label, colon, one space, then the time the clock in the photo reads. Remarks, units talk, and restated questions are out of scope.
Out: 8:00:06
